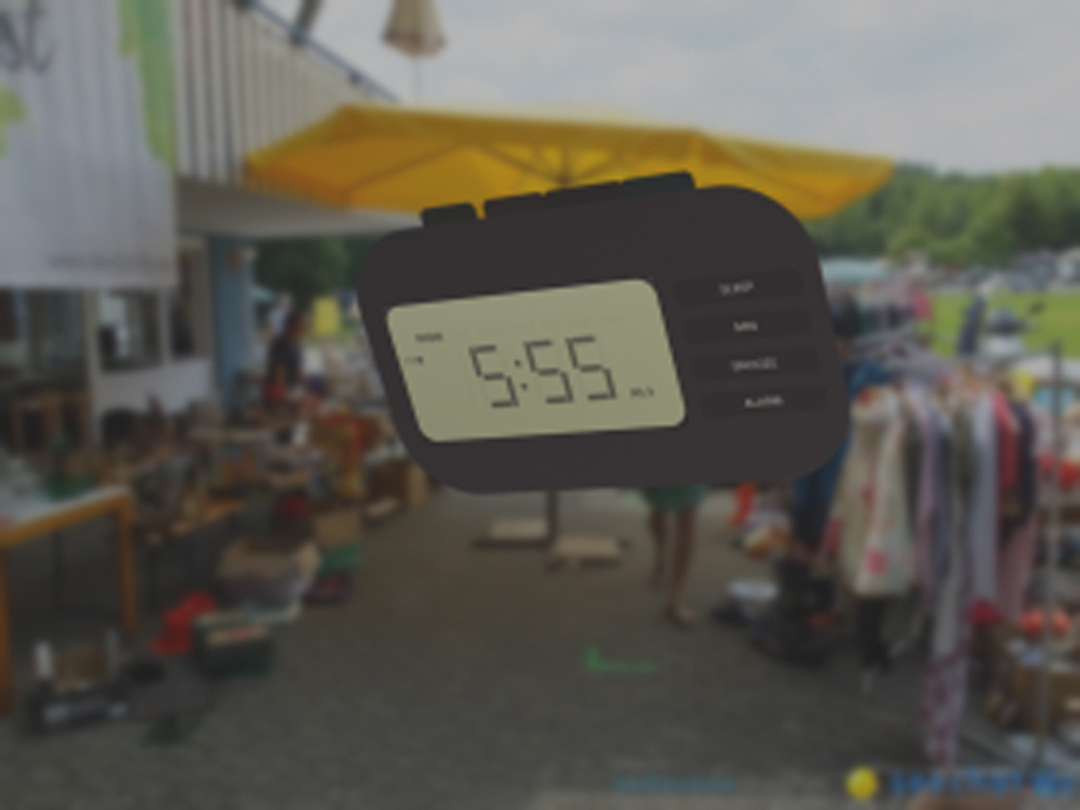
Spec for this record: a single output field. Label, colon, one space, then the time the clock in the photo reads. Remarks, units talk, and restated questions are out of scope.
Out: 5:55
